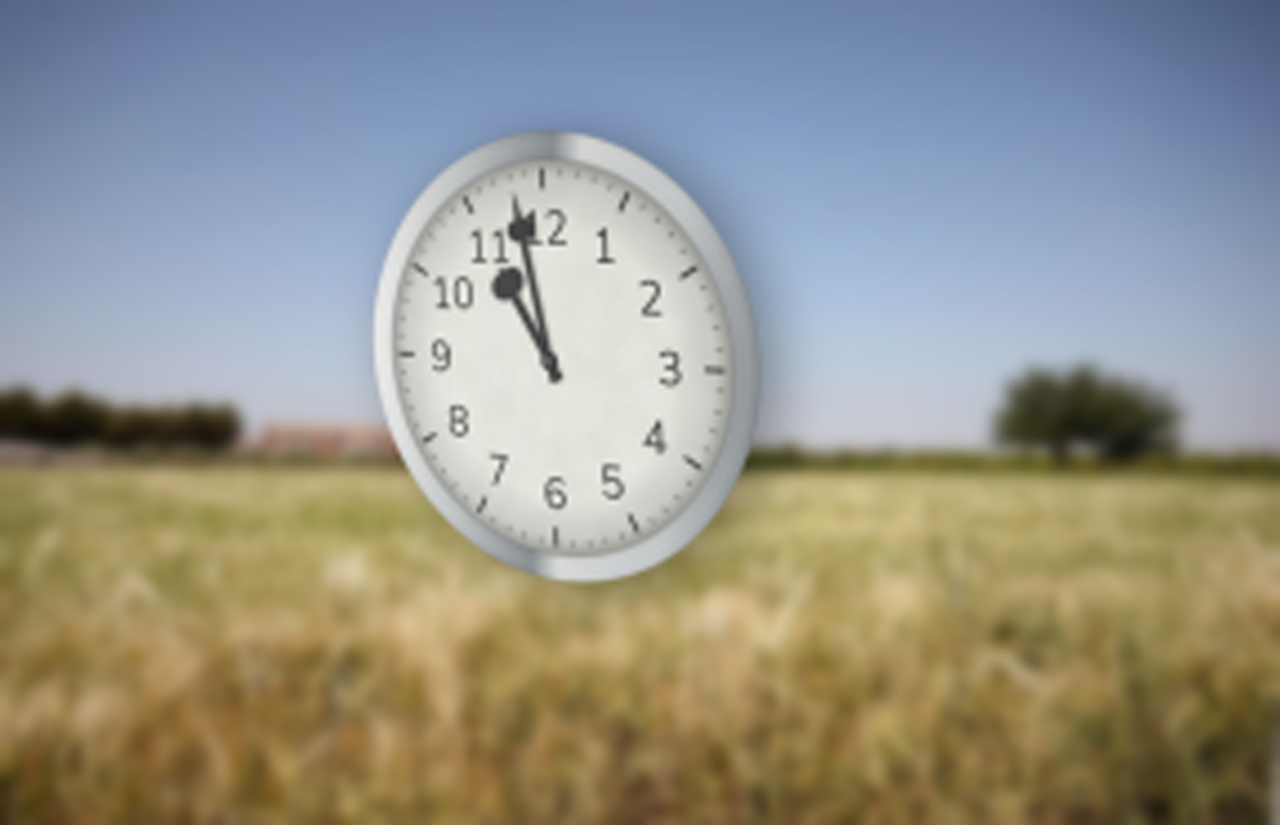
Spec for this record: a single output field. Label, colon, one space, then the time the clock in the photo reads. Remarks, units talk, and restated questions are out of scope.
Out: 10:58
